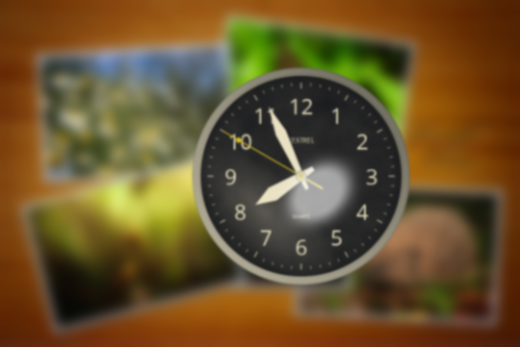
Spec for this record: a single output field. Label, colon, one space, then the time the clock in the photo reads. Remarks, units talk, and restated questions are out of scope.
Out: 7:55:50
